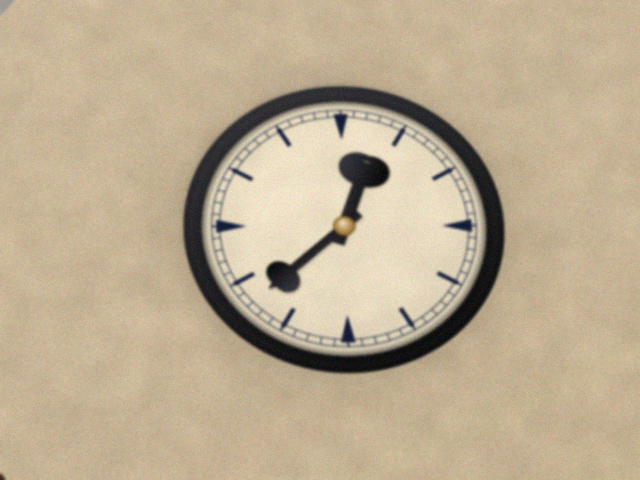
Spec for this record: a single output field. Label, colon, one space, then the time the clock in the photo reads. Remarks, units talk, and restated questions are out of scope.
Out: 12:38
